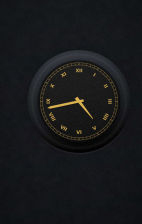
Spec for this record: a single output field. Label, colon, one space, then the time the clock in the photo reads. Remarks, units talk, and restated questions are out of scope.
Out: 4:43
